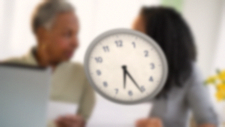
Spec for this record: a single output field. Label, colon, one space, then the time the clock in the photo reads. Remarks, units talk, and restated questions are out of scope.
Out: 6:26
